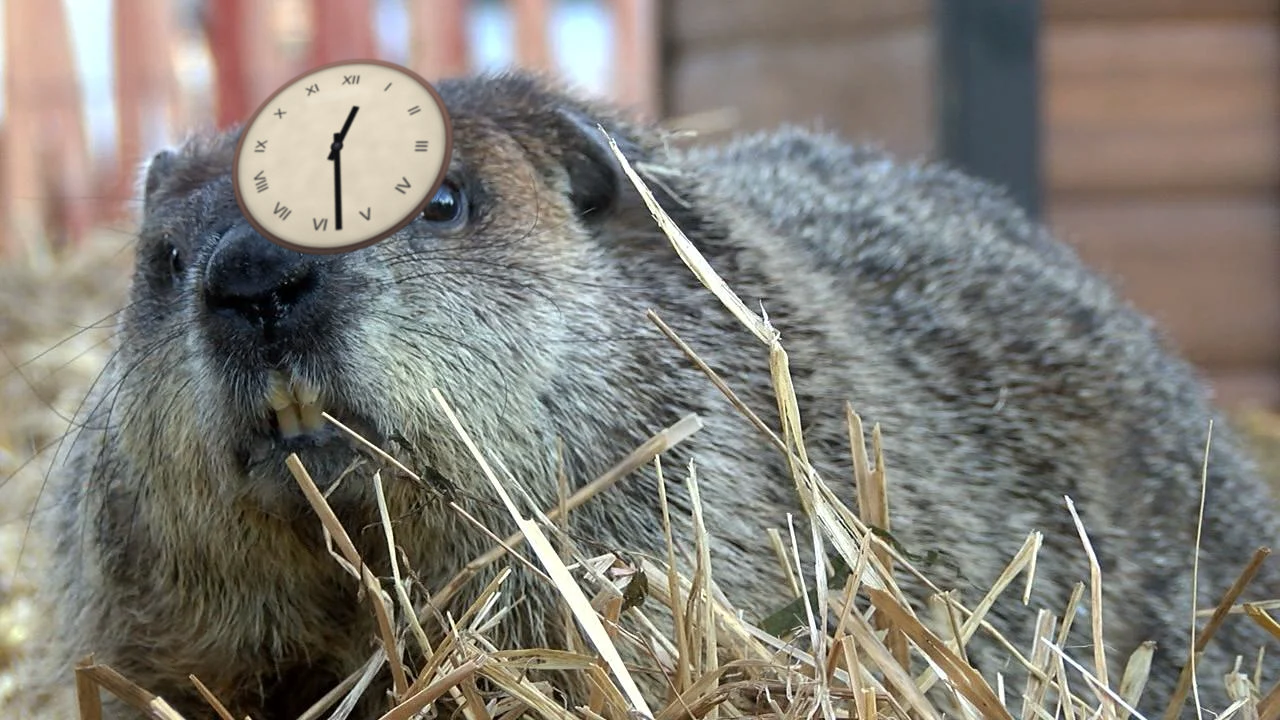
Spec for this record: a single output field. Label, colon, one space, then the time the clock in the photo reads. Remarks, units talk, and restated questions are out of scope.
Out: 12:28
